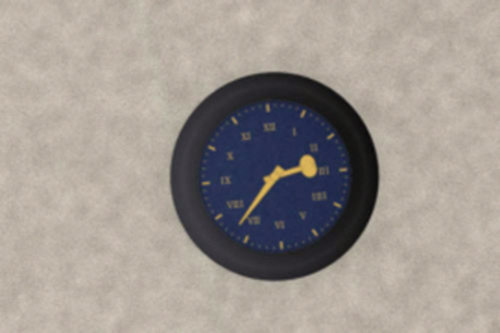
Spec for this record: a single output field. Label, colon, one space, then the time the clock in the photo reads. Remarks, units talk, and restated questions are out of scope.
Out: 2:37
